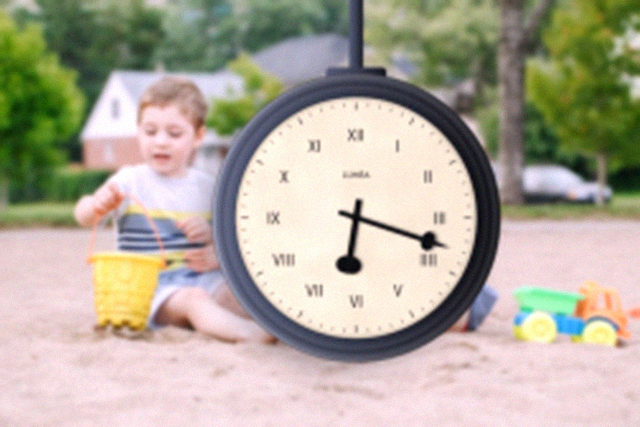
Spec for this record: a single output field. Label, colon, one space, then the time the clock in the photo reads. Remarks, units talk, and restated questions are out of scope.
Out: 6:18
